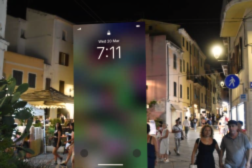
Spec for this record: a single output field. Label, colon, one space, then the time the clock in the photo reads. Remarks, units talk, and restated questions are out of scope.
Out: 7:11
